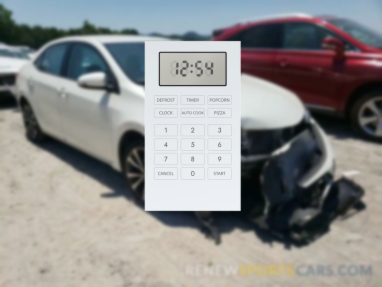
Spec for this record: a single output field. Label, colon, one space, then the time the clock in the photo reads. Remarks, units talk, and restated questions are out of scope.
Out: 12:54
